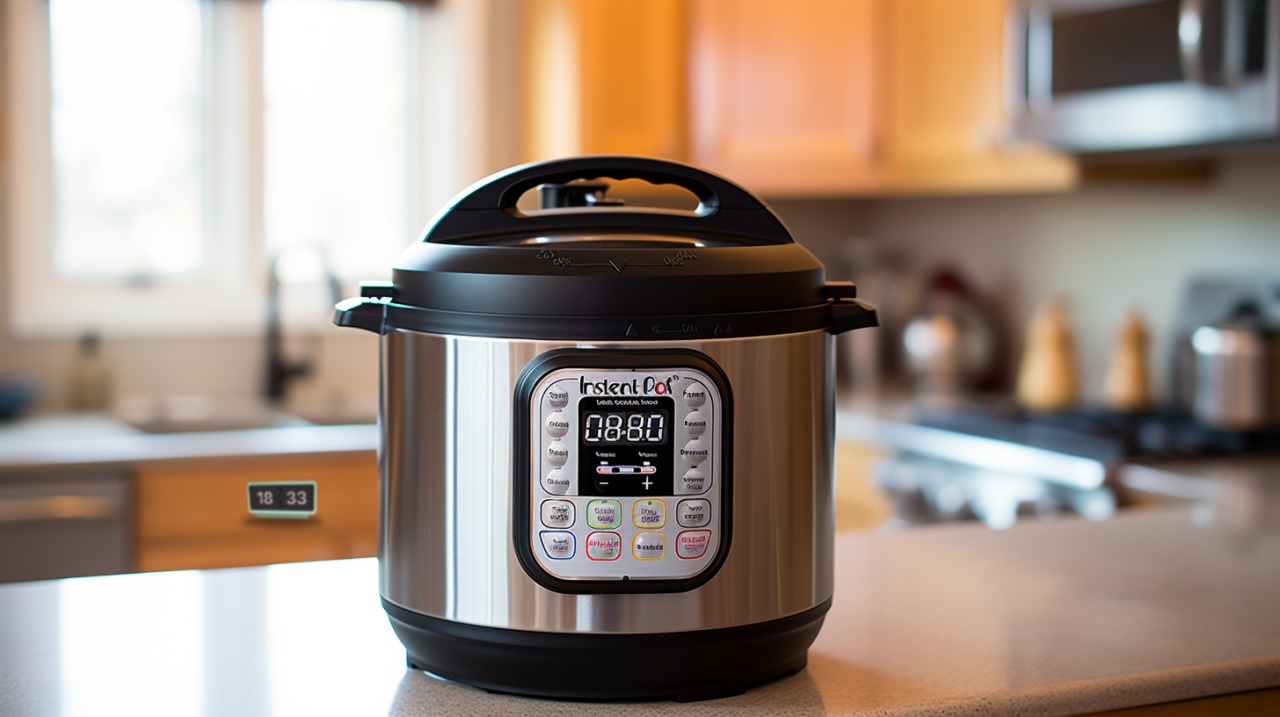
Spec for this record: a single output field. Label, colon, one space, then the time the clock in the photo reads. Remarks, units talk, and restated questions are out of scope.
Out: 18:33
